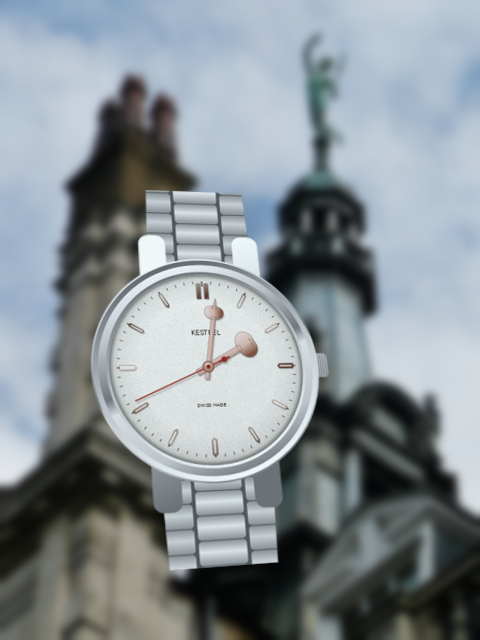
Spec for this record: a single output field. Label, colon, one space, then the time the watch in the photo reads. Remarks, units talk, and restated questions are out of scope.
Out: 2:01:41
